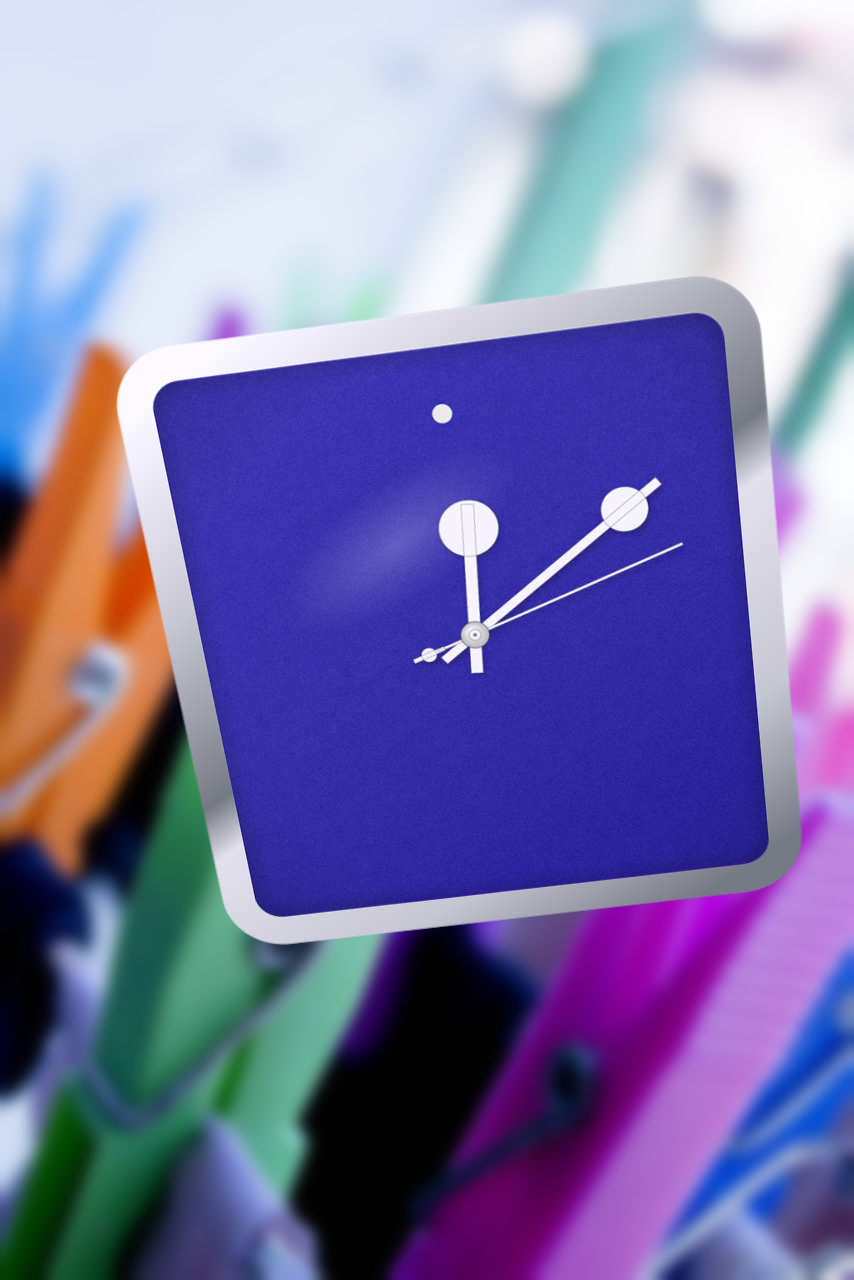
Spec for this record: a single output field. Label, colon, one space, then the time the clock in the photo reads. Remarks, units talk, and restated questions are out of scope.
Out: 12:09:12
